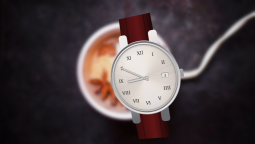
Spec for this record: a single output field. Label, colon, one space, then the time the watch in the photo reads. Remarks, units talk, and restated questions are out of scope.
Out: 8:50
